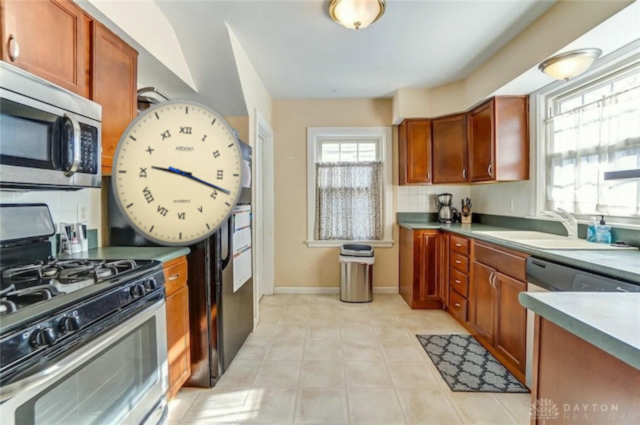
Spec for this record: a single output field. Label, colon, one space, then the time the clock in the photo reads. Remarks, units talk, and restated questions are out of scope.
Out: 9:18:18
